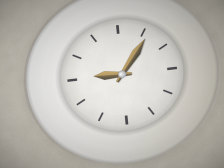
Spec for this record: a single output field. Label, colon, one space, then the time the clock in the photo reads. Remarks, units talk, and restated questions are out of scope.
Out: 9:06
